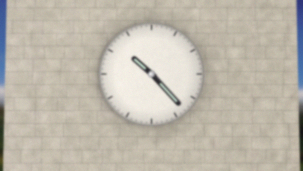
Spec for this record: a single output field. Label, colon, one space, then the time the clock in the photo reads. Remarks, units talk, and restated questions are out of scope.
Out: 10:23
